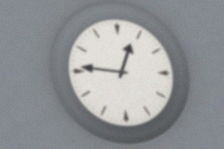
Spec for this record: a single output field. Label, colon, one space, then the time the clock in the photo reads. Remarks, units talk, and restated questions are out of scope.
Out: 12:46
